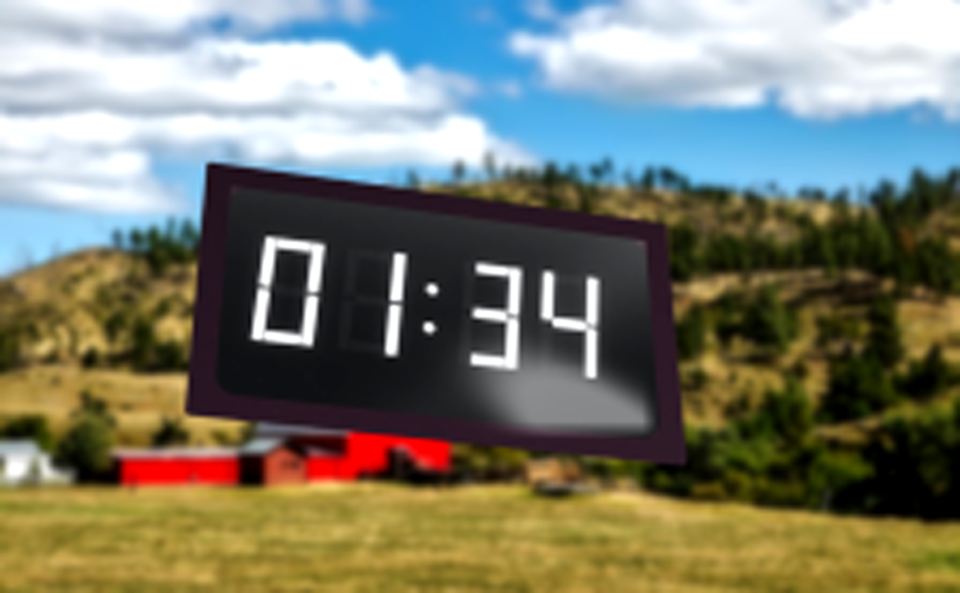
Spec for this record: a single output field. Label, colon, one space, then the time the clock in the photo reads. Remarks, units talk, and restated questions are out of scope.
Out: 1:34
